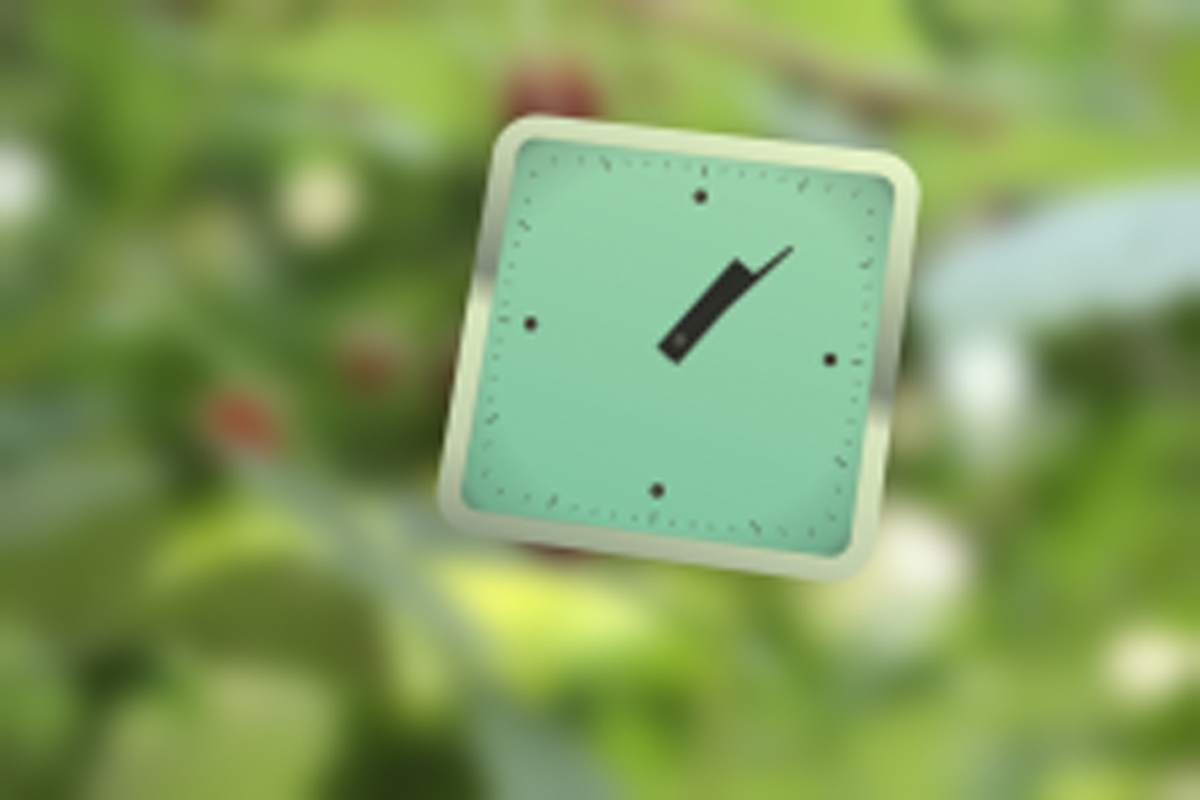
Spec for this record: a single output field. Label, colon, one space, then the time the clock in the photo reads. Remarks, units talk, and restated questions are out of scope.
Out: 1:07
